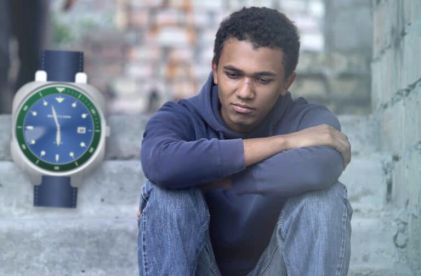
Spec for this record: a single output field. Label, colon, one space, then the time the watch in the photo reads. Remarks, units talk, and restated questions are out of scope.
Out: 5:57
